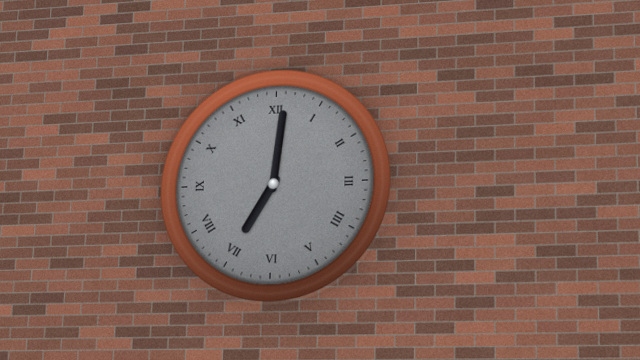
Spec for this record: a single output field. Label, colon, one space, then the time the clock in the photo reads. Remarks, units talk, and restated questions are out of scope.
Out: 7:01
